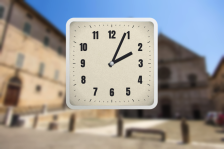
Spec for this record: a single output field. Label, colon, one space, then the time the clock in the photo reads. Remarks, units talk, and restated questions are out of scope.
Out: 2:04
